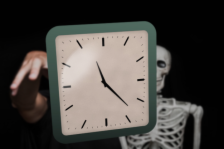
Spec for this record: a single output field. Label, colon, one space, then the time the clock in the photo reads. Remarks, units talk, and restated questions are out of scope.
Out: 11:23
